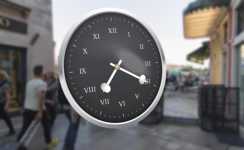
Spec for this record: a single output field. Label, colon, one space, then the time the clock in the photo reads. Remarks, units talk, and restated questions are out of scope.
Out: 7:20
